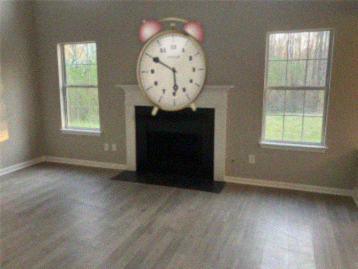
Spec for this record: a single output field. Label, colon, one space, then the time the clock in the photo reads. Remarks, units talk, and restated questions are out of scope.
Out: 5:50
